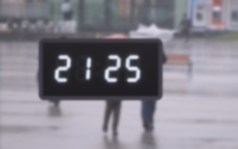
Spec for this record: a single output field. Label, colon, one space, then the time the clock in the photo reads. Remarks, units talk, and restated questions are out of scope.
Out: 21:25
